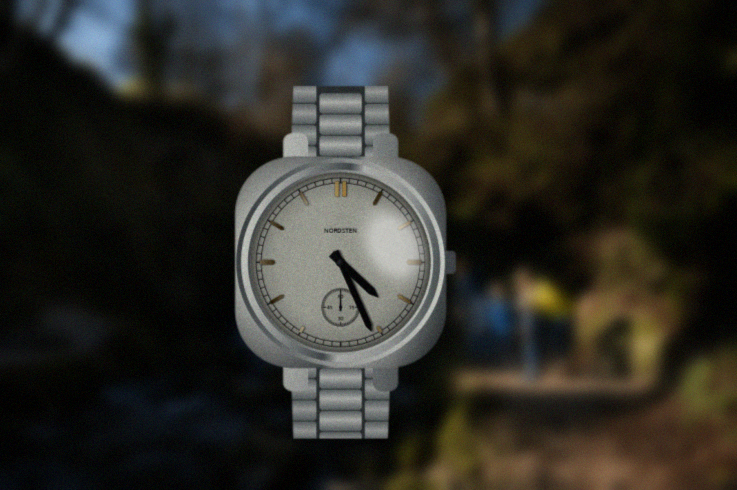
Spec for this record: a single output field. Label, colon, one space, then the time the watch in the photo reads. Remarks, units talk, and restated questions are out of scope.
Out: 4:26
